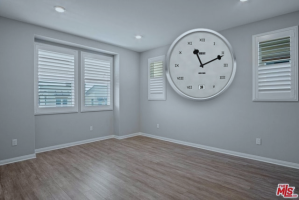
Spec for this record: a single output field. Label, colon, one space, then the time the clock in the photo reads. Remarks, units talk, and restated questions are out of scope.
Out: 11:11
